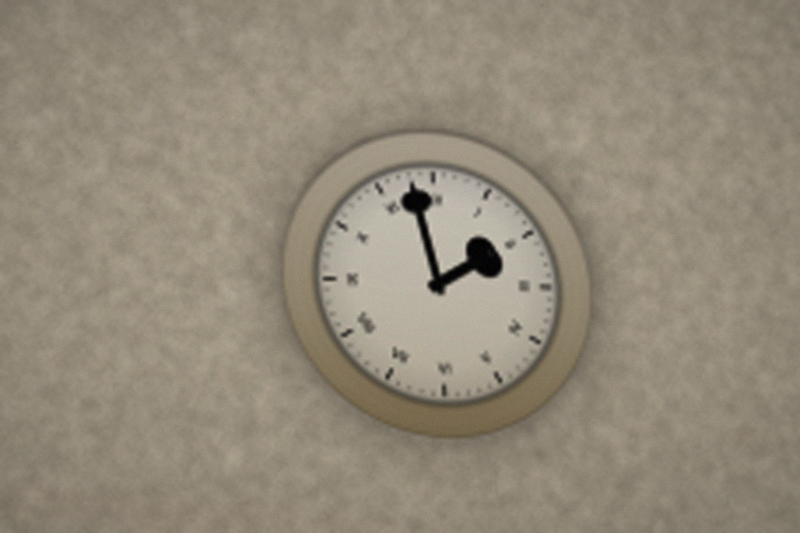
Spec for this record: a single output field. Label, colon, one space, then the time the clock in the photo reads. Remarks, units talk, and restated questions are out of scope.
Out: 1:58
